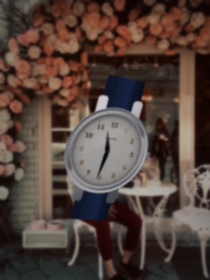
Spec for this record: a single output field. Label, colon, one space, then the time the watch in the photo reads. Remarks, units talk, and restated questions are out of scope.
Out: 11:31
